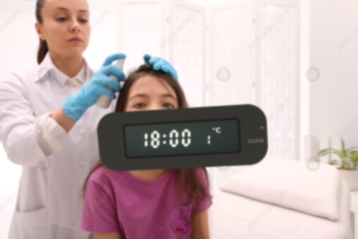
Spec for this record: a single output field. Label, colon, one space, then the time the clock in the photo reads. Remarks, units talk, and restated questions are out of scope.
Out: 18:00
